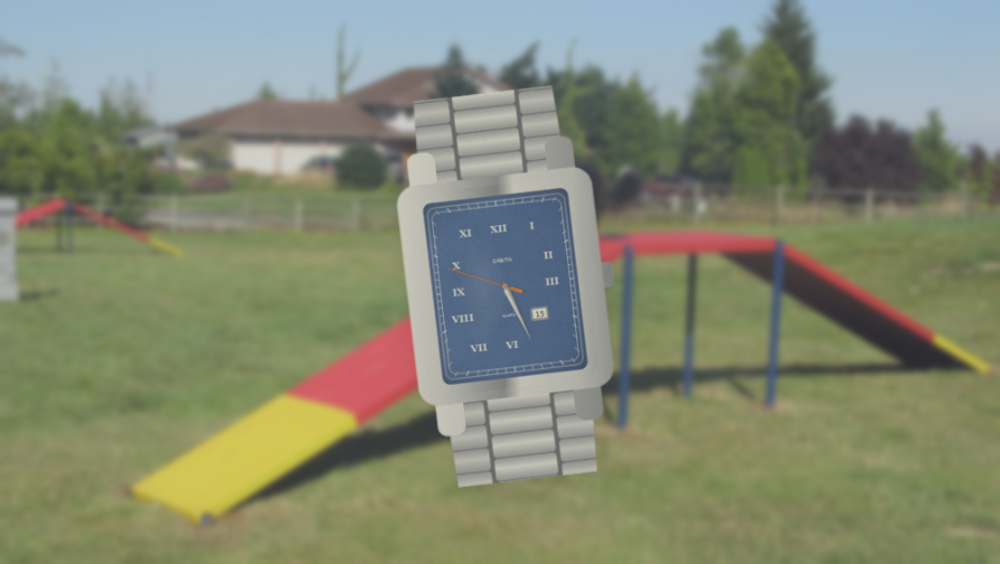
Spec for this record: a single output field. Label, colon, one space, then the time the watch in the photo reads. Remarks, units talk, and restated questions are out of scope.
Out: 5:26:49
